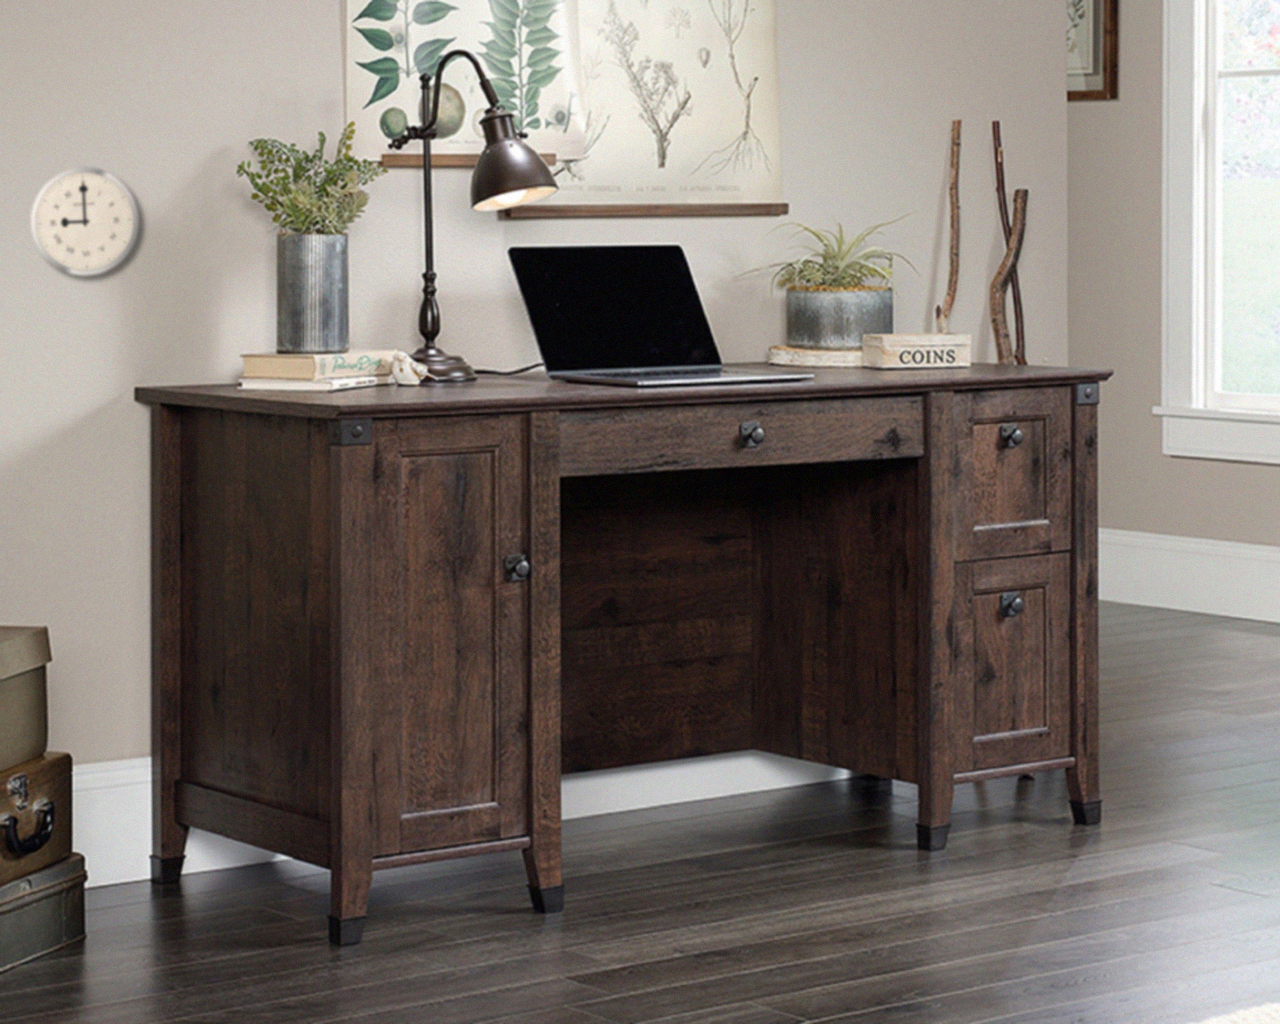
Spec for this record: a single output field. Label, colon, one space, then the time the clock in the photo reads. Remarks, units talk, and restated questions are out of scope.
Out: 9:00
